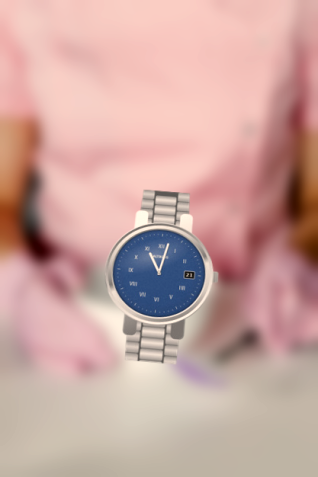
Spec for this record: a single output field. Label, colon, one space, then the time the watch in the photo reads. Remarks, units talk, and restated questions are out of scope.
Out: 11:02
